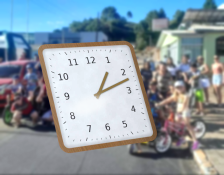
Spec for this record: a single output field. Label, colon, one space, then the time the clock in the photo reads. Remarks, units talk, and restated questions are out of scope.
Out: 1:12
